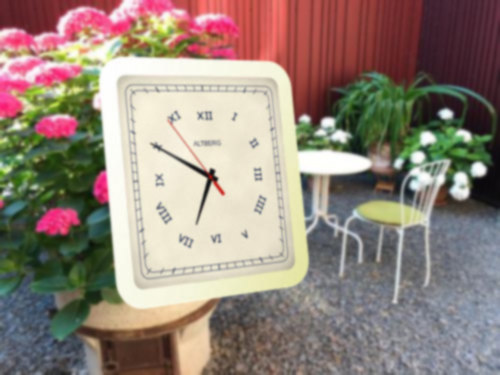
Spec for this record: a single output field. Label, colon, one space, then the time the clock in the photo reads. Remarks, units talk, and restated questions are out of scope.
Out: 6:49:54
